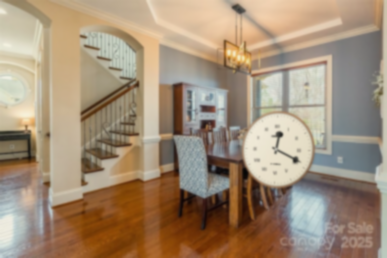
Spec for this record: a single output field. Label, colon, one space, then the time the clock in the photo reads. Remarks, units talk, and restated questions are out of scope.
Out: 12:19
